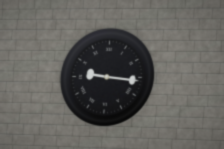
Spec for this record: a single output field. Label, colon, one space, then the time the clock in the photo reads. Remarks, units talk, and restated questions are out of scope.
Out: 9:16
